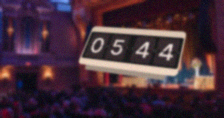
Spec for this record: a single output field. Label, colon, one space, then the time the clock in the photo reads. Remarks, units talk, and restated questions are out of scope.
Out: 5:44
